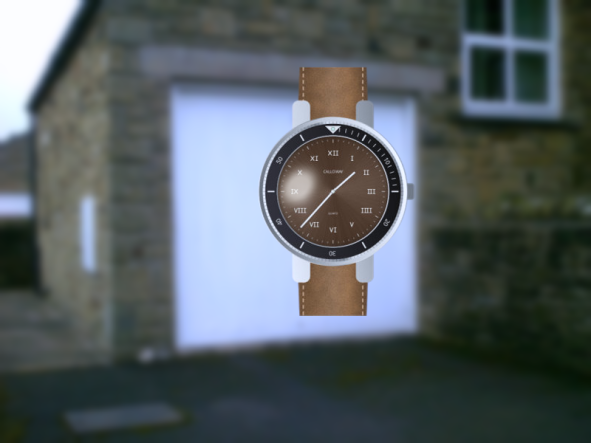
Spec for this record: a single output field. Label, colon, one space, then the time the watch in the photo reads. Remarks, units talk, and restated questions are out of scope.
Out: 1:37
